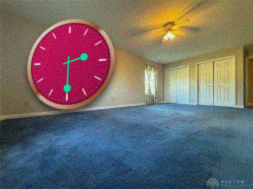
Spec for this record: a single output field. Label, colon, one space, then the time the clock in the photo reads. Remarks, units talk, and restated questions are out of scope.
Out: 2:30
